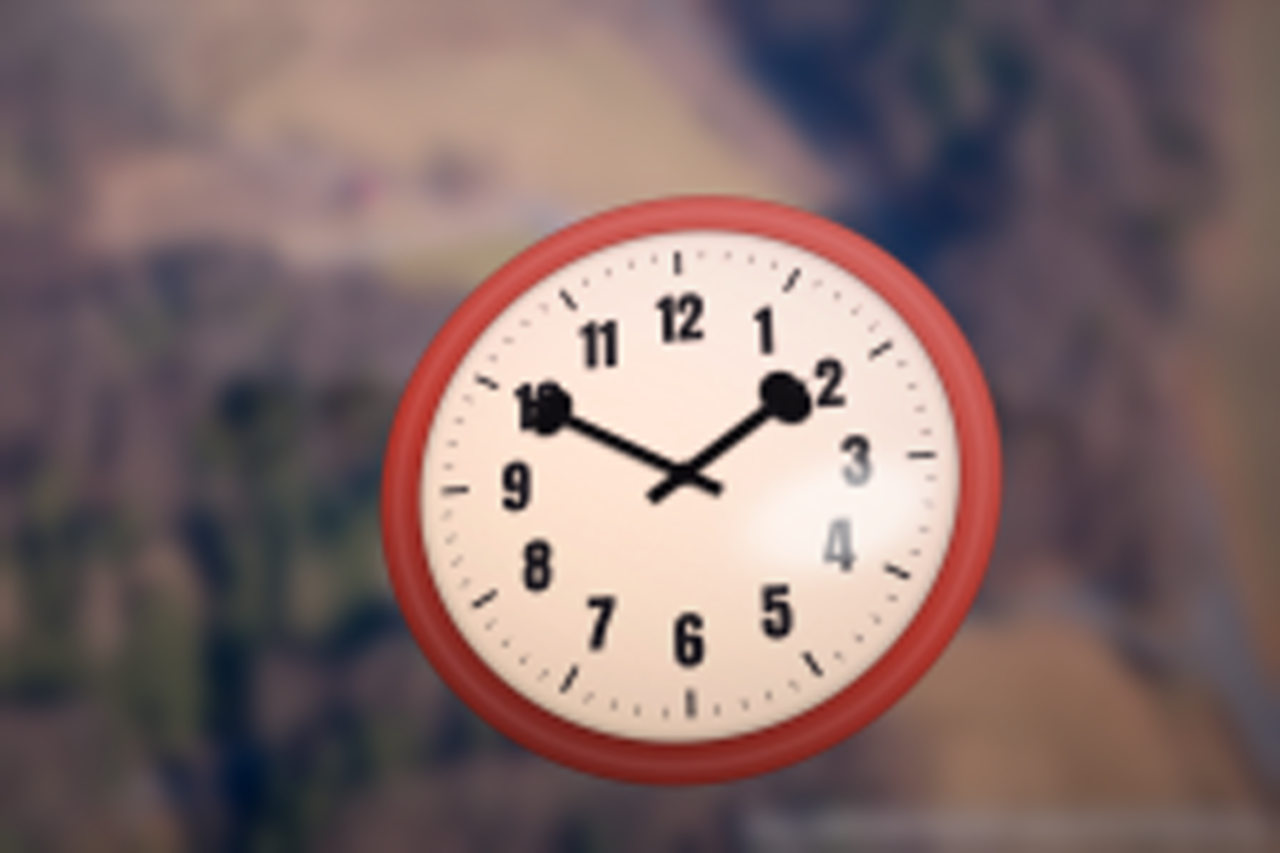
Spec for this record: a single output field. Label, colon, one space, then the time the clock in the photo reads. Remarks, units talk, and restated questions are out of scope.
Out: 1:50
